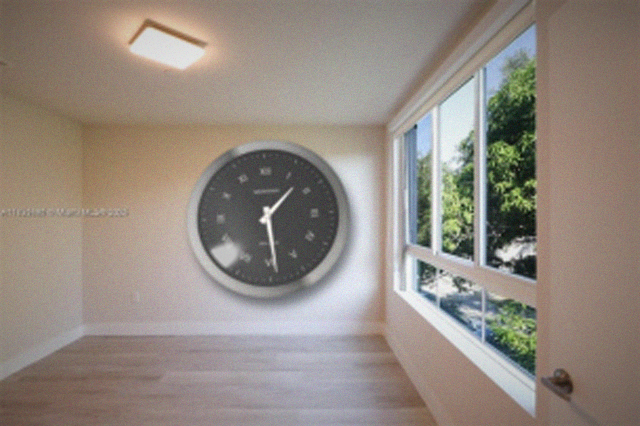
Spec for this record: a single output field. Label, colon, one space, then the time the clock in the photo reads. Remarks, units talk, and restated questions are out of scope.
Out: 1:29
